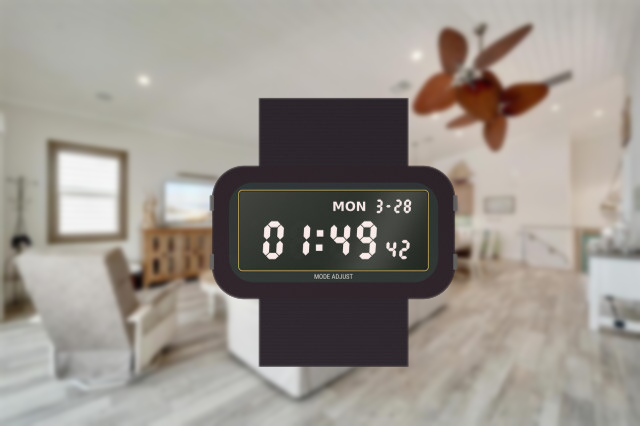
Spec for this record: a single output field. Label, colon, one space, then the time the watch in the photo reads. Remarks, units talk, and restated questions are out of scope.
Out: 1:49:42
